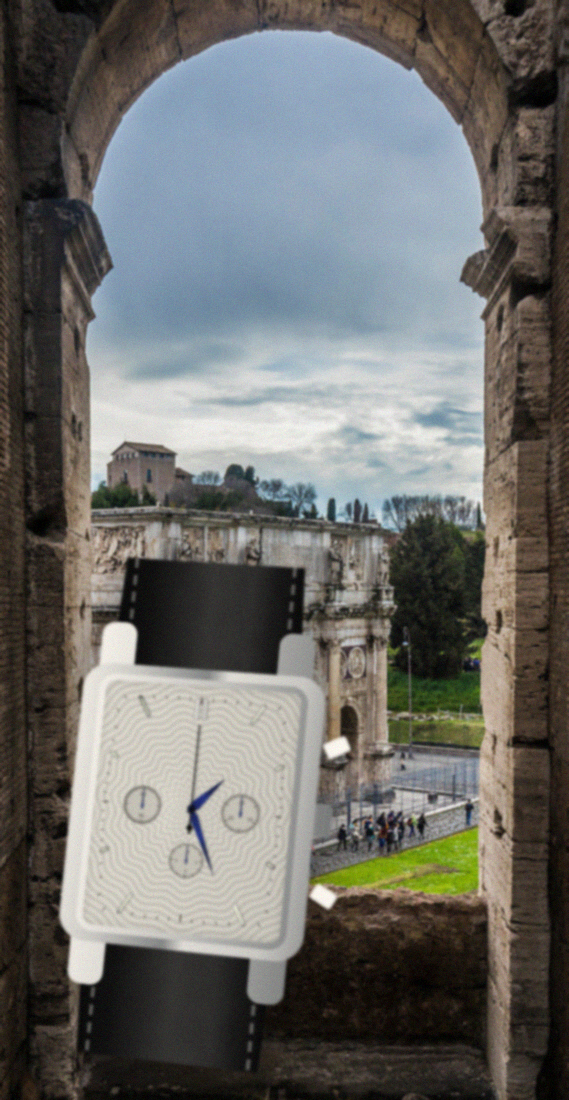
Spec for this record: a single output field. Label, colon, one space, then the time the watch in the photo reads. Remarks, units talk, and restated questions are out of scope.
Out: 1:26
